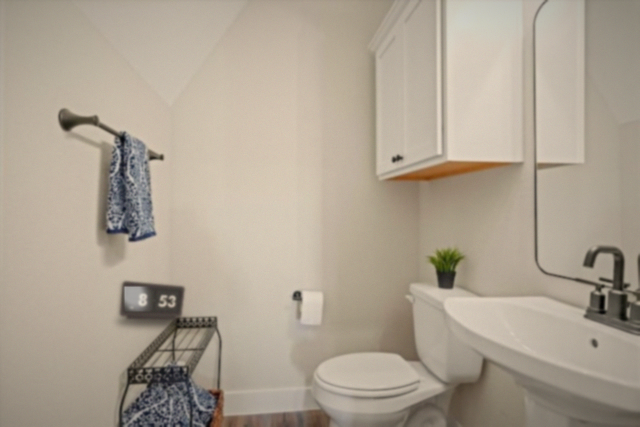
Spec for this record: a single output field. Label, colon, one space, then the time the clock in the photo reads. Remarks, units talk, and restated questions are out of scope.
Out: 8:53
